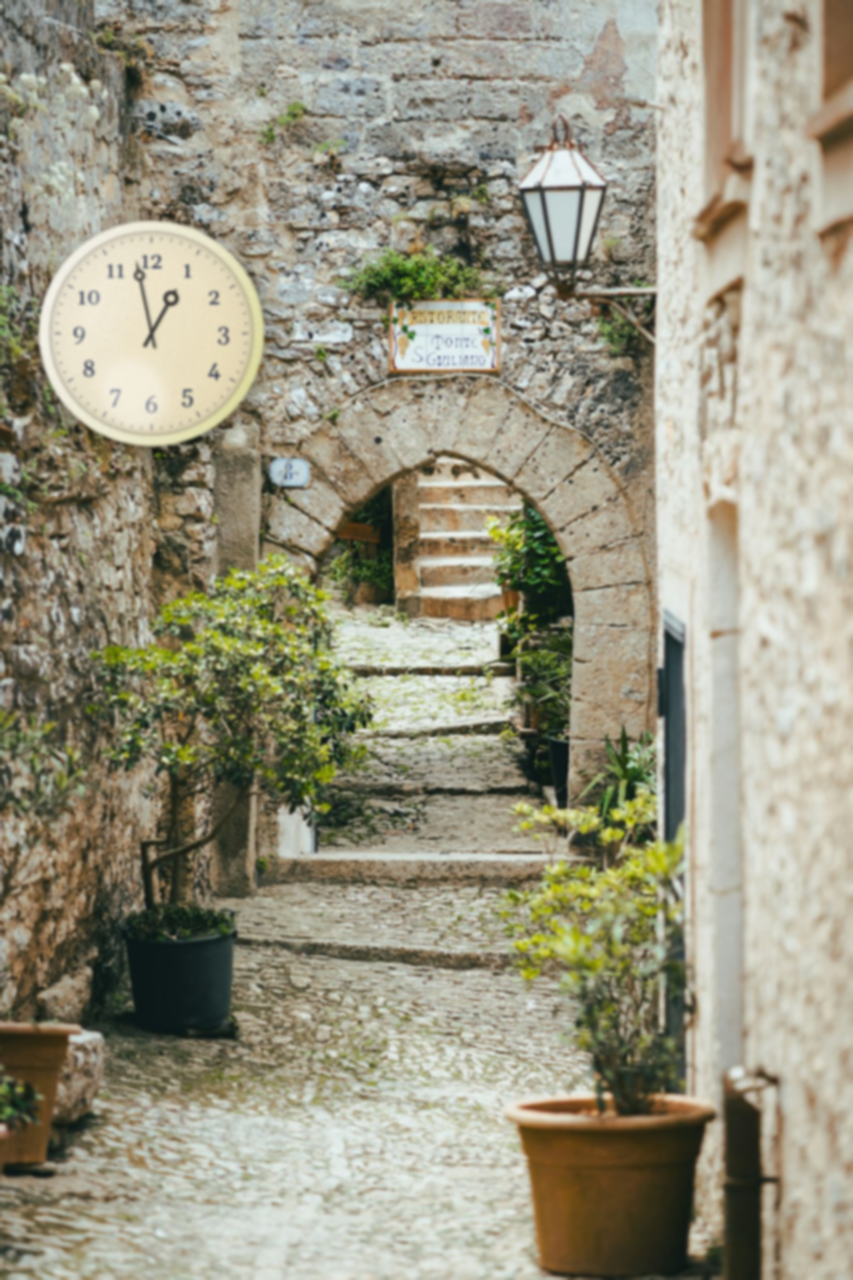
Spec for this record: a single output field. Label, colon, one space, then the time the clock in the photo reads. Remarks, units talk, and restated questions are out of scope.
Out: 12:58
